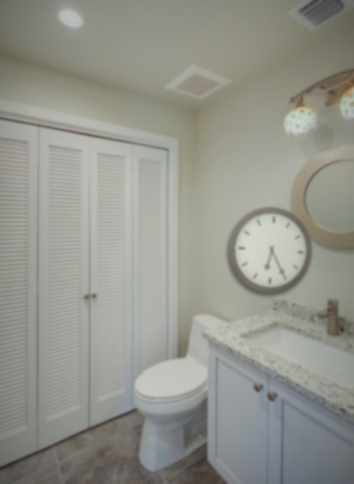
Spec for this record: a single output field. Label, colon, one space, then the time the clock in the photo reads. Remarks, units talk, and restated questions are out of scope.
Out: 6:25
